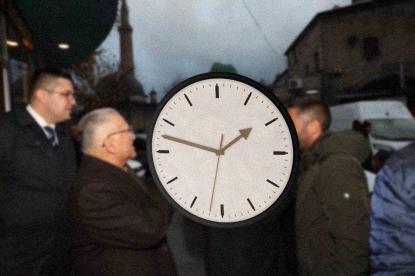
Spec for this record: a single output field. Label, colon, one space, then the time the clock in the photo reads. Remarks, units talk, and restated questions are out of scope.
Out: 1:47:32
